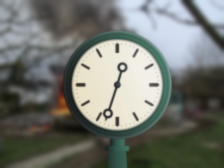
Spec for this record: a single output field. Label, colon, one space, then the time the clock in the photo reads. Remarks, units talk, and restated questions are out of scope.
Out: 12:33
